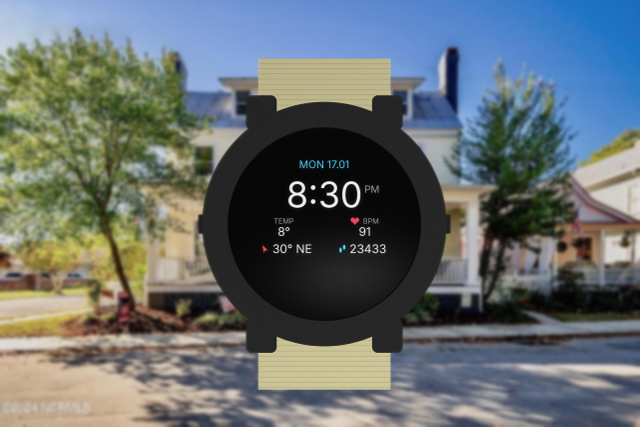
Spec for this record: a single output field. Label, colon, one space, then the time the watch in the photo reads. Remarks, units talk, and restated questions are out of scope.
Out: 8:30
